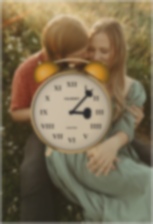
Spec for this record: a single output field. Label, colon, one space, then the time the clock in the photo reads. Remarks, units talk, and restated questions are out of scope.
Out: 3:07
